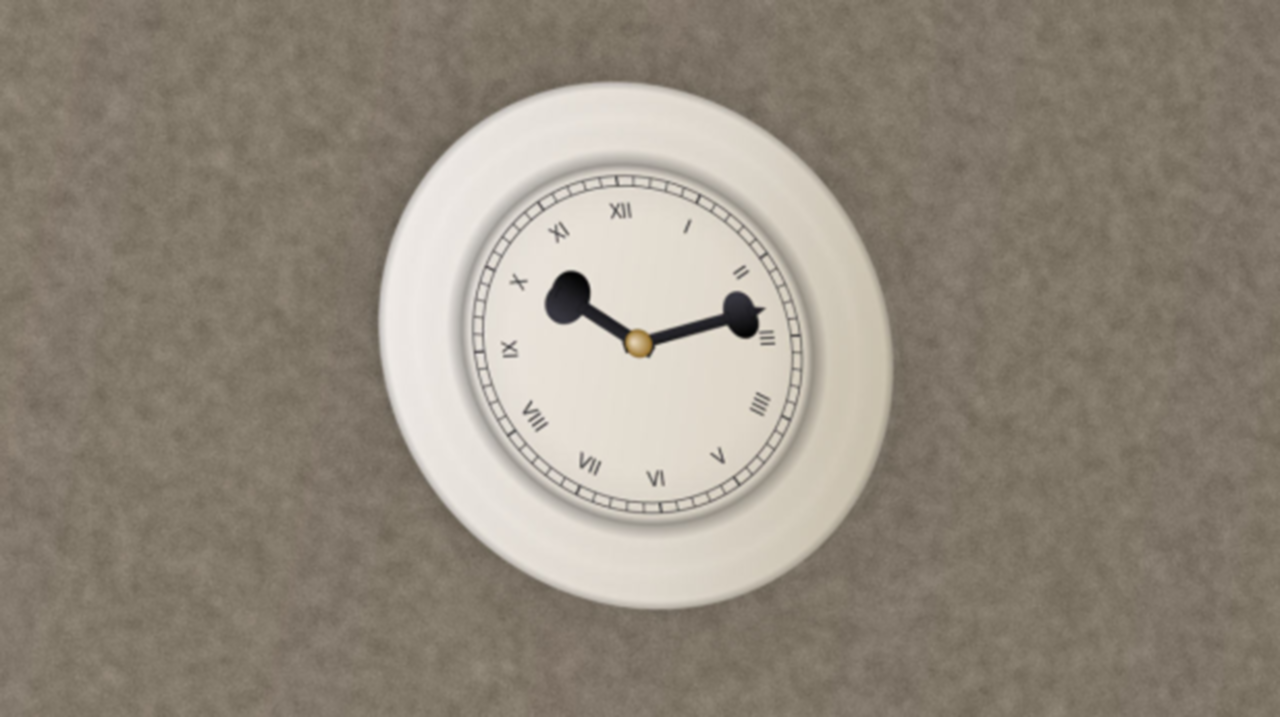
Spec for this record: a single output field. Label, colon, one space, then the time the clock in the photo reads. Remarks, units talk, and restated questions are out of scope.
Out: 10:13
